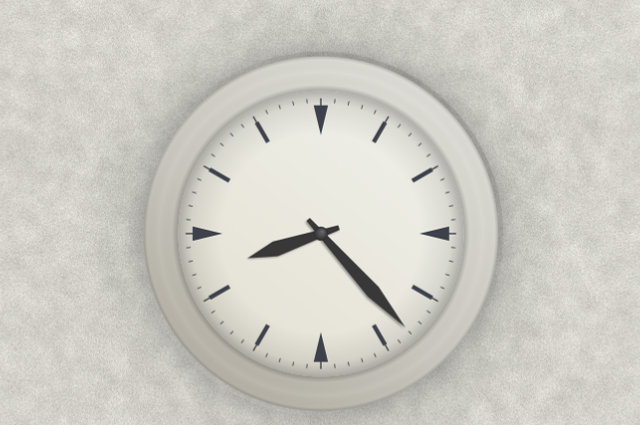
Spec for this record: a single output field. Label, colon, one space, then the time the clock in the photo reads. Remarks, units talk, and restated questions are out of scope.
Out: 8:23
